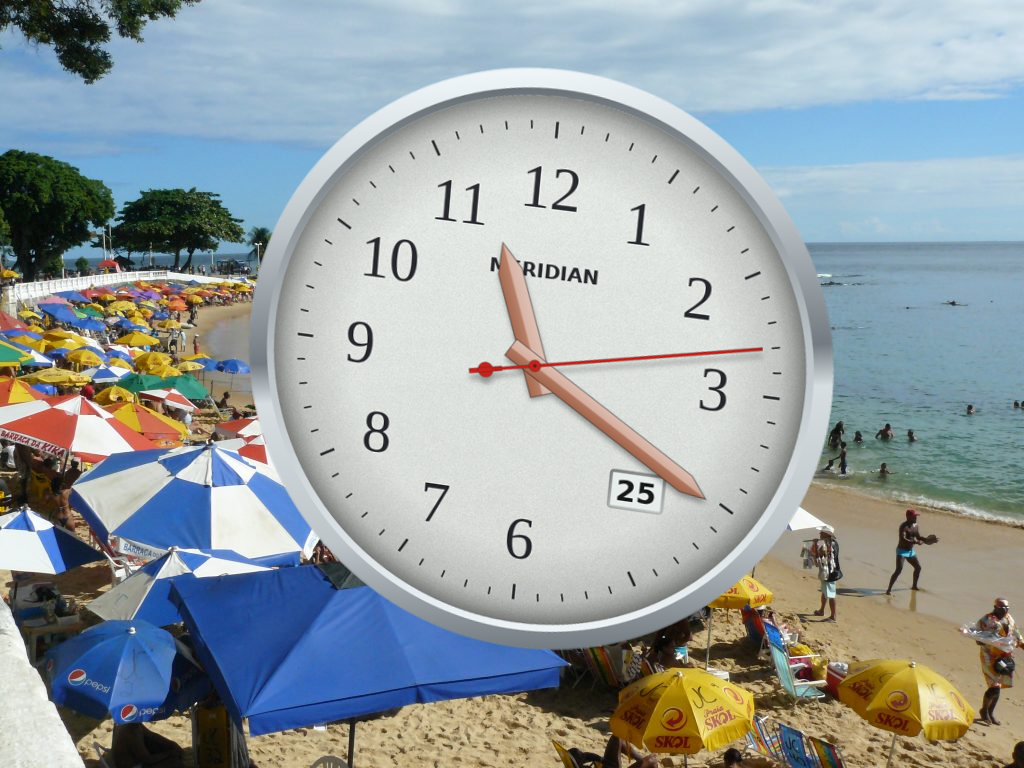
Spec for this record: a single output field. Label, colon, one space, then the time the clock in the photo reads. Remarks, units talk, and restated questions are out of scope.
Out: 11:20:13
